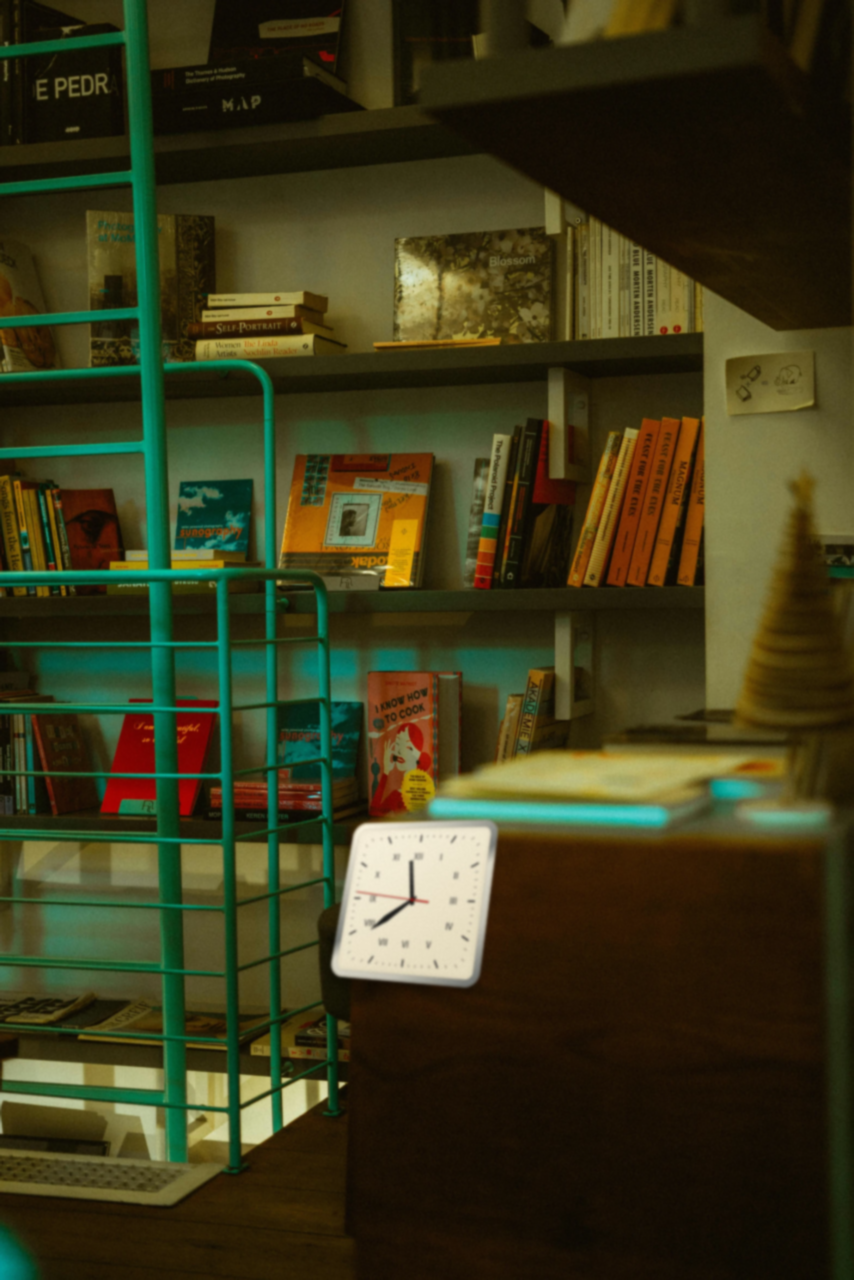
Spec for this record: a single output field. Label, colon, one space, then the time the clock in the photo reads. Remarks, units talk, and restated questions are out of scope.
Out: 11:38:46
